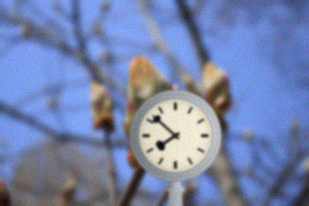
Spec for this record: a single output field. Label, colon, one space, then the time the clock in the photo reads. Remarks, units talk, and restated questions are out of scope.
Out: 7:52
